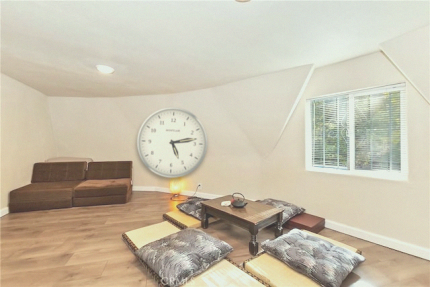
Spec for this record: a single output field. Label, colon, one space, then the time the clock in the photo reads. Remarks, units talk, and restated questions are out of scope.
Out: 5:13
